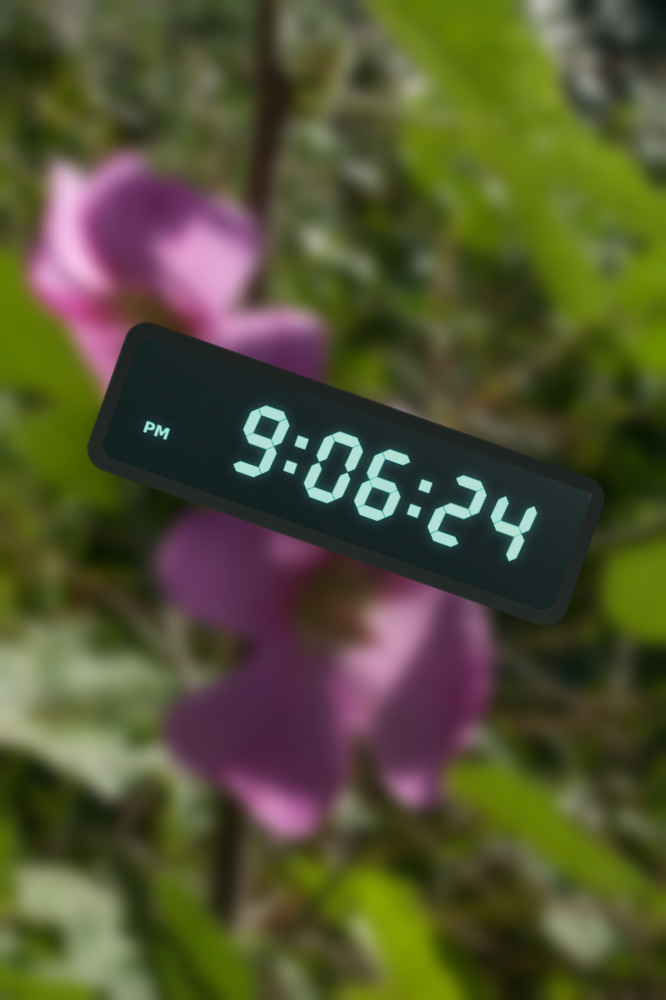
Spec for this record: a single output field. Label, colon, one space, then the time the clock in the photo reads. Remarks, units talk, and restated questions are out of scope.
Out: 9:06:24
